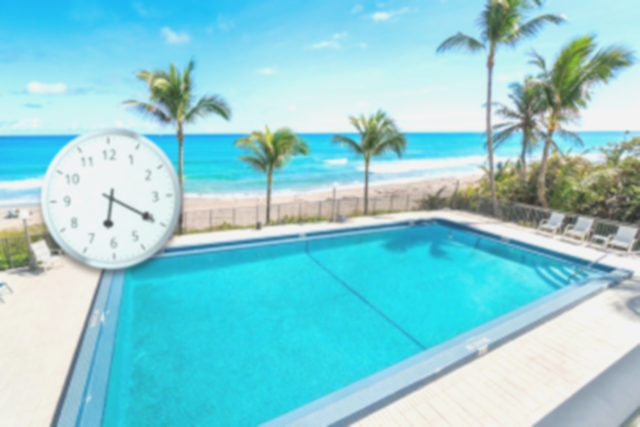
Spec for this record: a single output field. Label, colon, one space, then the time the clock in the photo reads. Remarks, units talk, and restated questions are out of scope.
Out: 6:20
